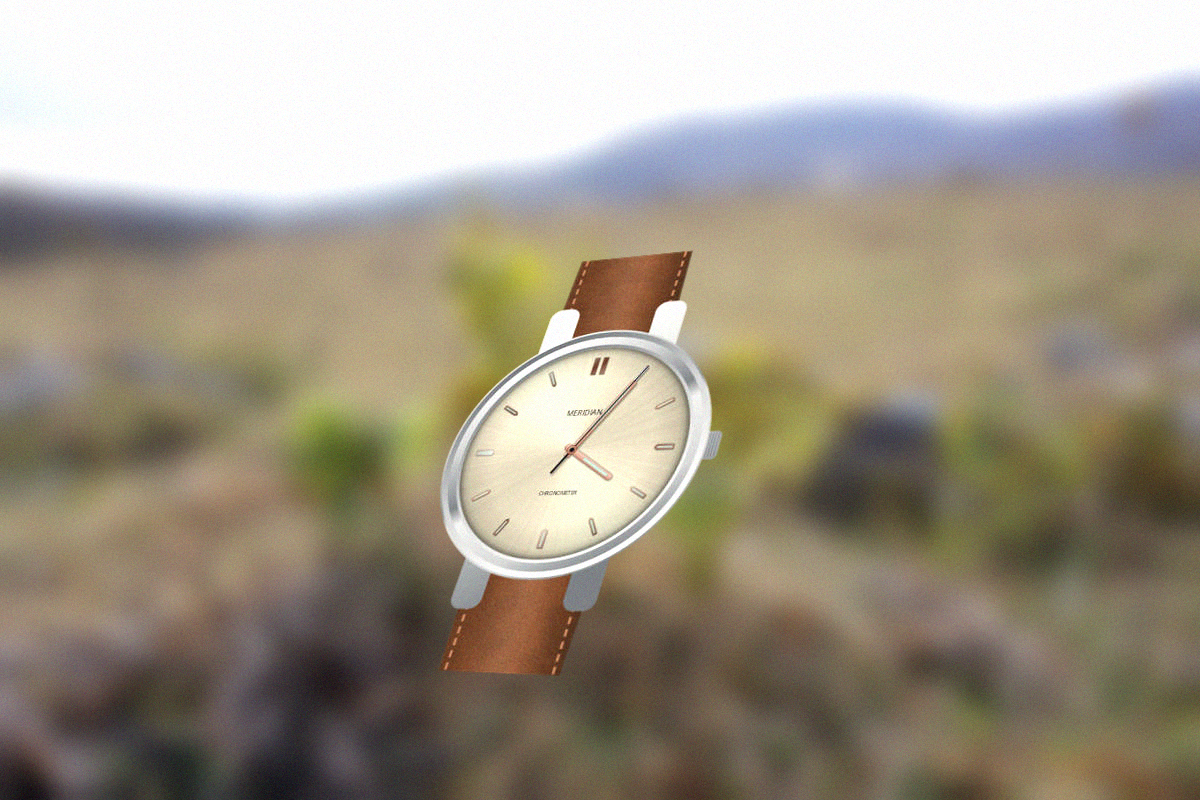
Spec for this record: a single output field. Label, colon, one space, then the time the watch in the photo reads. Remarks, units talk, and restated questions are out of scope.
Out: 4:05:05
